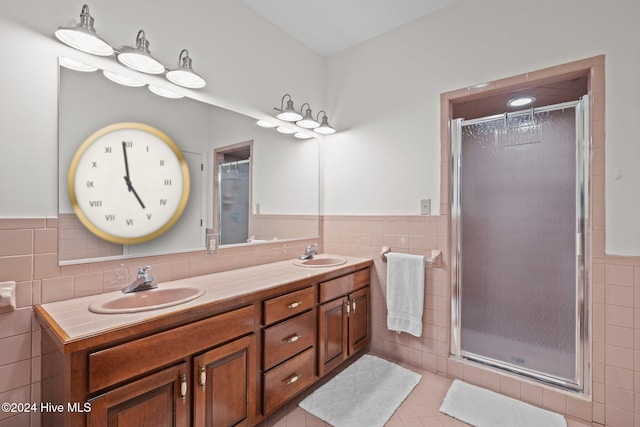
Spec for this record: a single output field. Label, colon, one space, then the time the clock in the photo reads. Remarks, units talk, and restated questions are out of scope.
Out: 4:59
